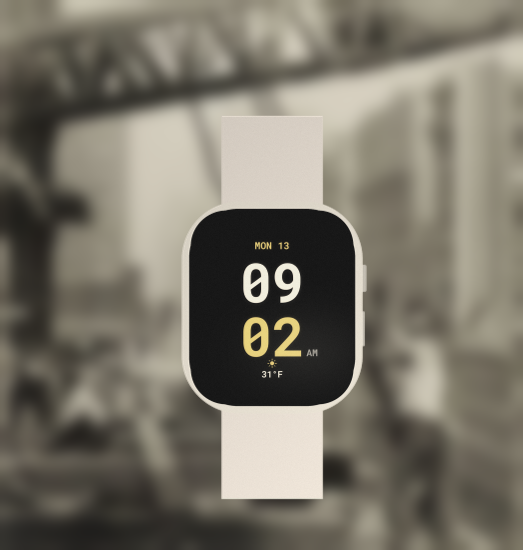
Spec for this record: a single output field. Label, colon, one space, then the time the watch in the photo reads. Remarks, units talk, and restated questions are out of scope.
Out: 9:02
